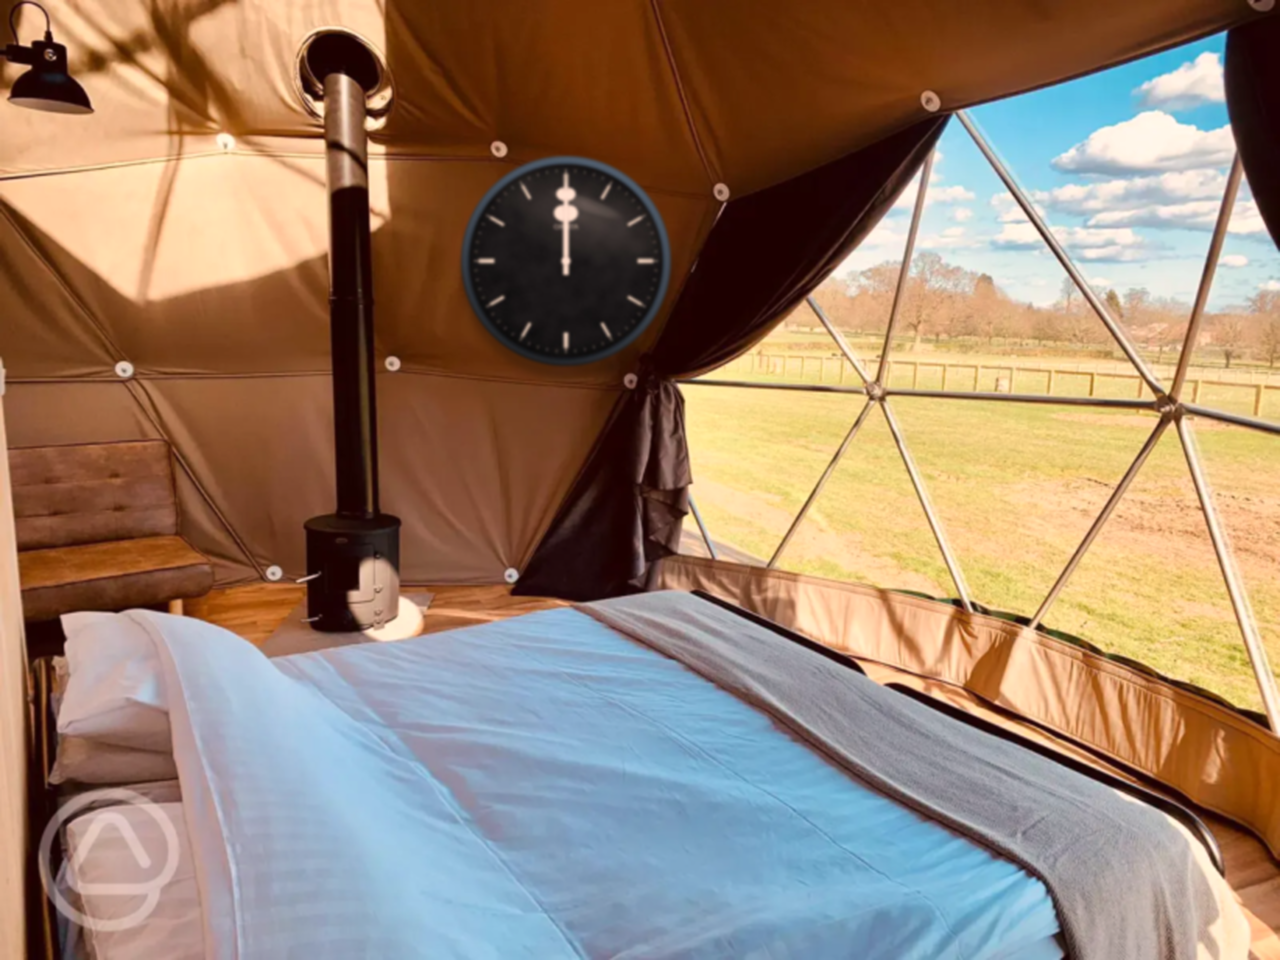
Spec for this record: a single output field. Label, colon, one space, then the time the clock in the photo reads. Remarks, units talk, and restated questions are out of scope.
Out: 12:00
